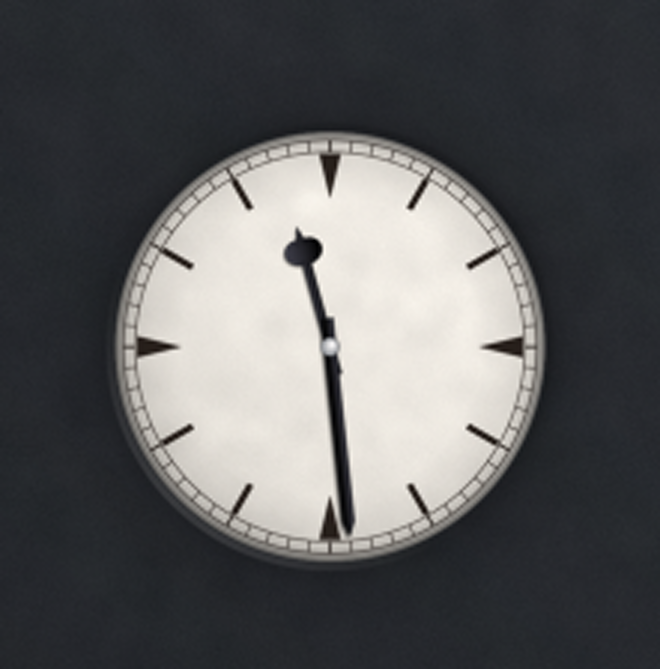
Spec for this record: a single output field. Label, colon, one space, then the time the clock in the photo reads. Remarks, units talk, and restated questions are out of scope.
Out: 11:29
